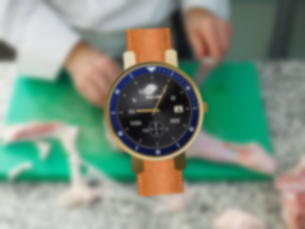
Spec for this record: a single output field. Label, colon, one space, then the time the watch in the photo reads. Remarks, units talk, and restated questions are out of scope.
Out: 9:05
